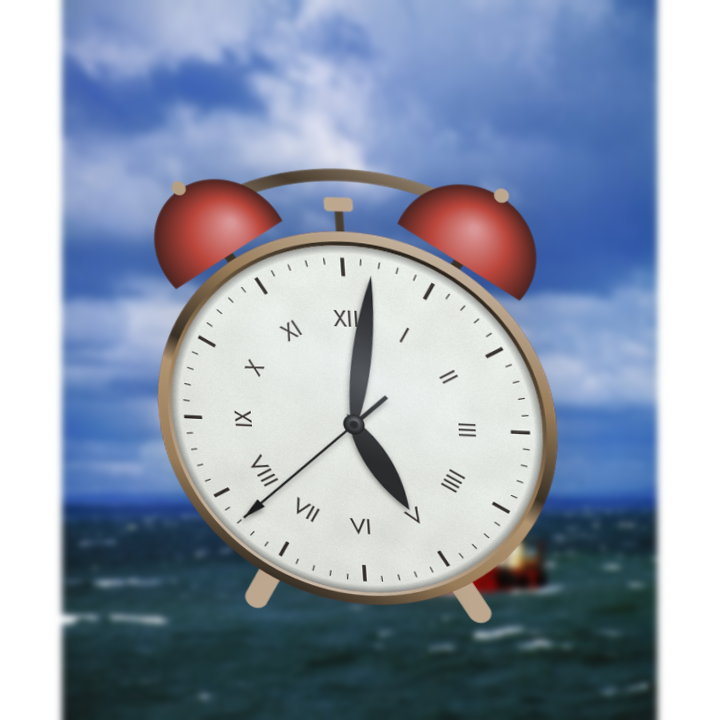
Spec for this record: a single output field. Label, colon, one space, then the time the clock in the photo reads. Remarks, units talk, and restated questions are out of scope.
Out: 5:01:38
